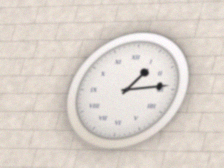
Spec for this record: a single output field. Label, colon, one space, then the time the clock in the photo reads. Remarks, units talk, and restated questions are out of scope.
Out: 1:14
